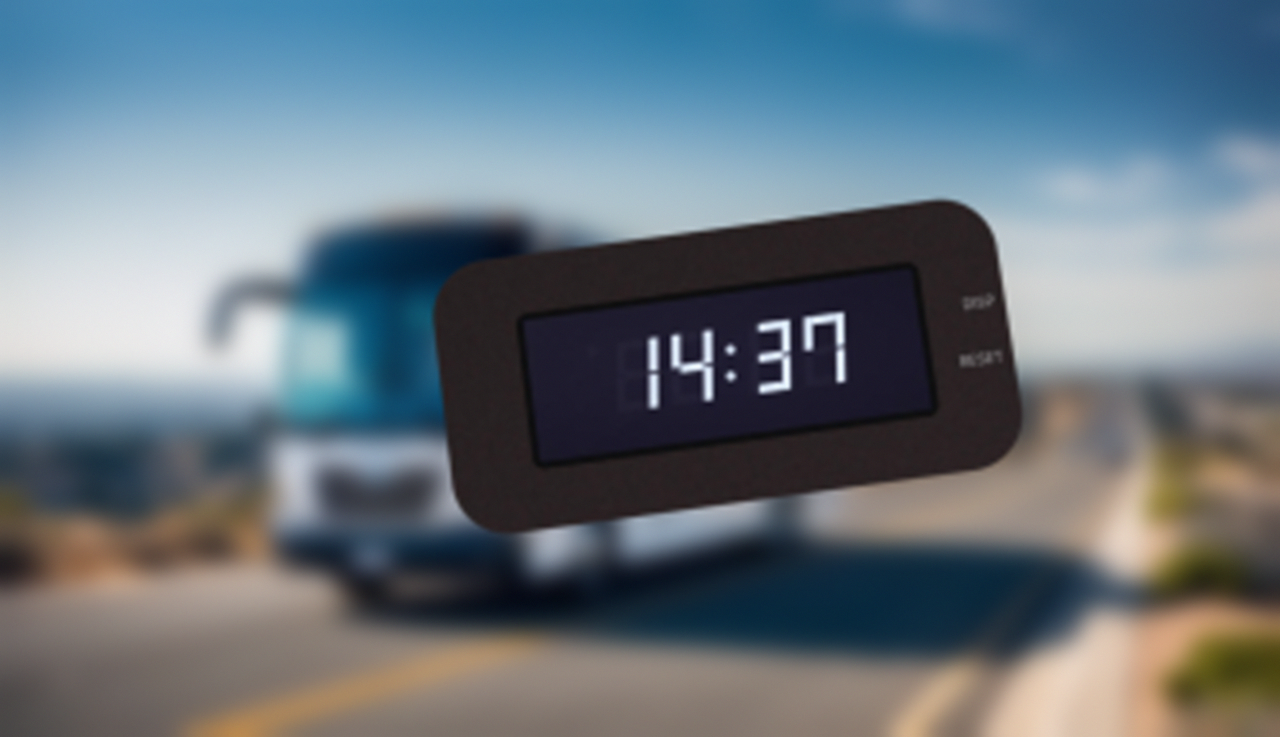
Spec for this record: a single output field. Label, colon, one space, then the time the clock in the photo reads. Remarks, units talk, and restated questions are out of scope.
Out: 14:37
